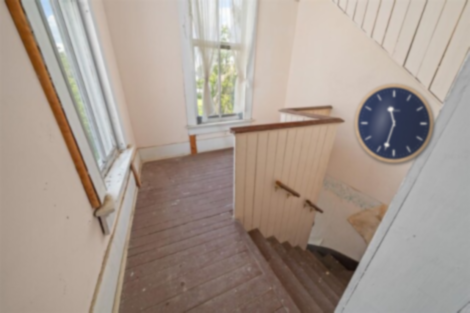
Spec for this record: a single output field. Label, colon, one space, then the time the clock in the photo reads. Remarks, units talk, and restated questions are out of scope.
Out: 11:33
